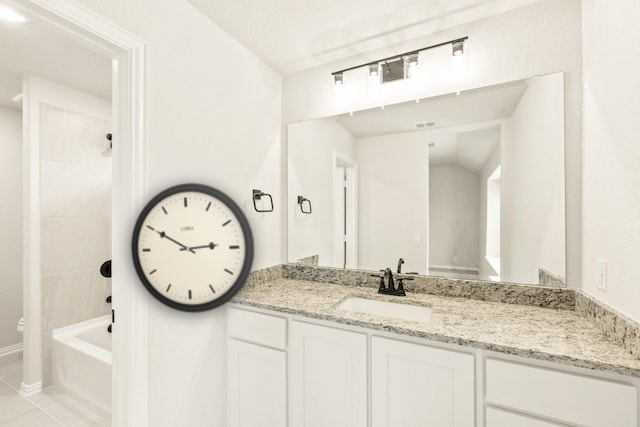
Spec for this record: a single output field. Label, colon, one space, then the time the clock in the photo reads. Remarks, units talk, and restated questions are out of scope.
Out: 2:50
